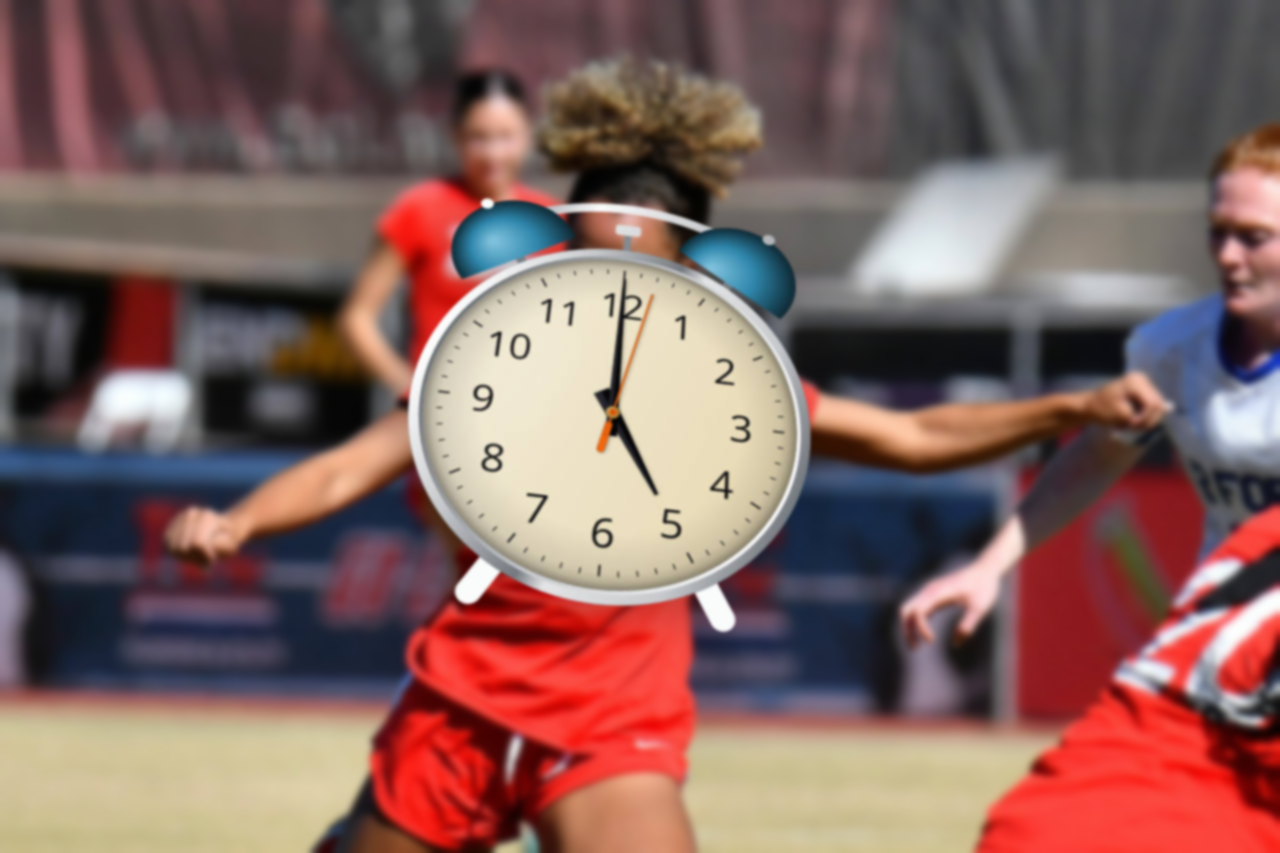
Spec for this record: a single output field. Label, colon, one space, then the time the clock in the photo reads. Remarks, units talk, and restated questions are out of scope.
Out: 5:00:02
